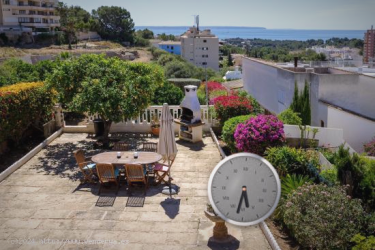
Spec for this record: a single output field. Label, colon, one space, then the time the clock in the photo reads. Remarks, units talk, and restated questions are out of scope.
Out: 5:32
